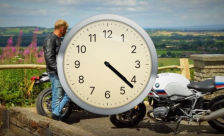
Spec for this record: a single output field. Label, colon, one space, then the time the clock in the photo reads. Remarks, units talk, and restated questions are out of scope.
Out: 4:22
